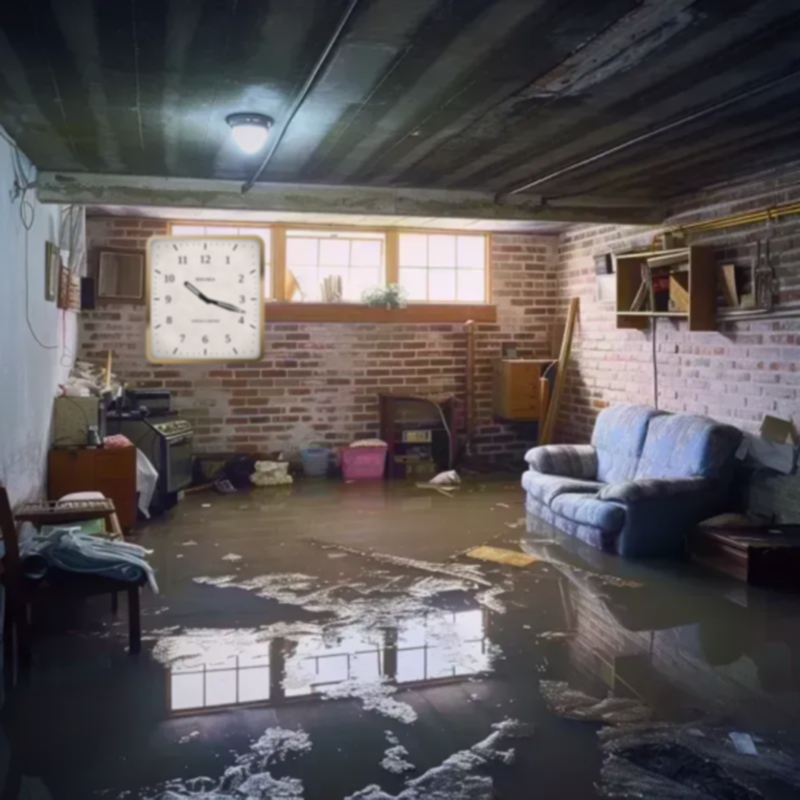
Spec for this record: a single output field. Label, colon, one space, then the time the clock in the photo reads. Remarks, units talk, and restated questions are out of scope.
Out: 10:18
